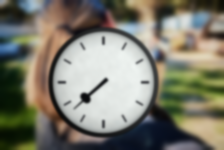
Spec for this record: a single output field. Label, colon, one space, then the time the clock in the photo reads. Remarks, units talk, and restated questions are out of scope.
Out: 7:38
